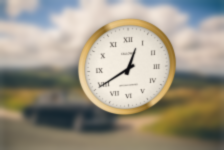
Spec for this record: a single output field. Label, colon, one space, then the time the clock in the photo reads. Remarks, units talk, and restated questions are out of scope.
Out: 12:40
